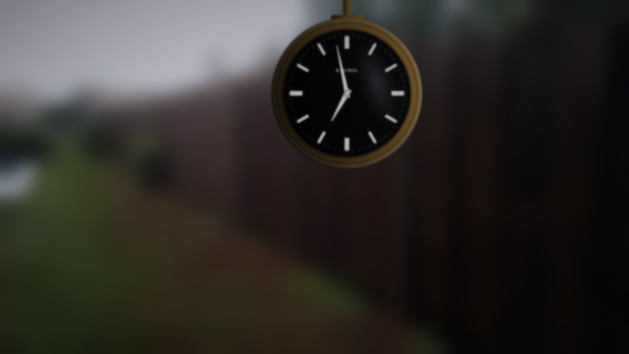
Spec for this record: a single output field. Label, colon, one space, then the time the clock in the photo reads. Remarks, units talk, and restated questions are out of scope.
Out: 6:58
